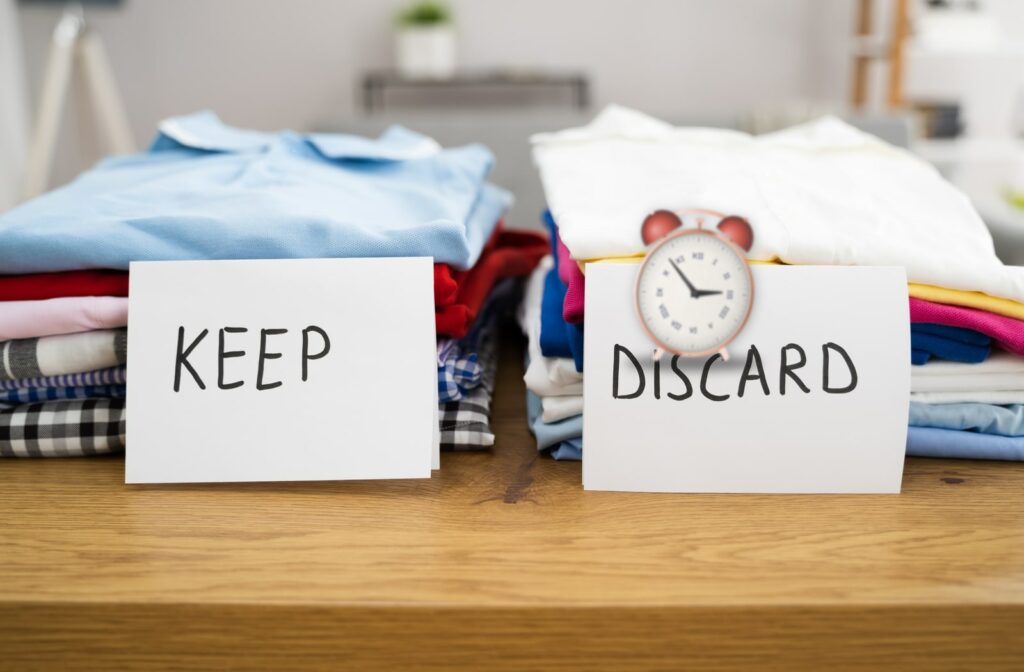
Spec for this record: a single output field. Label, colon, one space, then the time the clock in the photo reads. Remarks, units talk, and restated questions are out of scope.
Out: 2:53
